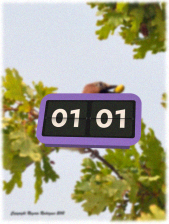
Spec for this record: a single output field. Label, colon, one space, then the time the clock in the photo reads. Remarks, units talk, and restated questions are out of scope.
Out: 1:01
